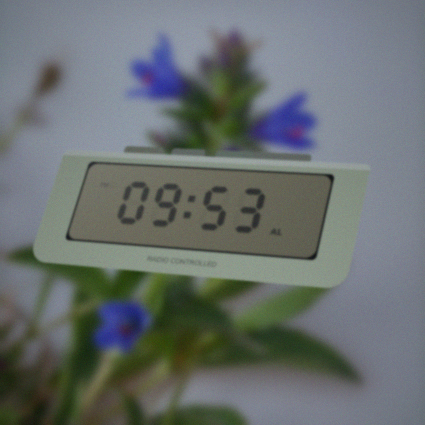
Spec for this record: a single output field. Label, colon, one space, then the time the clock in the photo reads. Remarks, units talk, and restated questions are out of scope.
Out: 9:53
